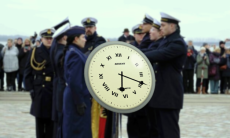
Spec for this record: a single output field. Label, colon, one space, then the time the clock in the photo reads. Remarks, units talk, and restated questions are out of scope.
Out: 6:19
